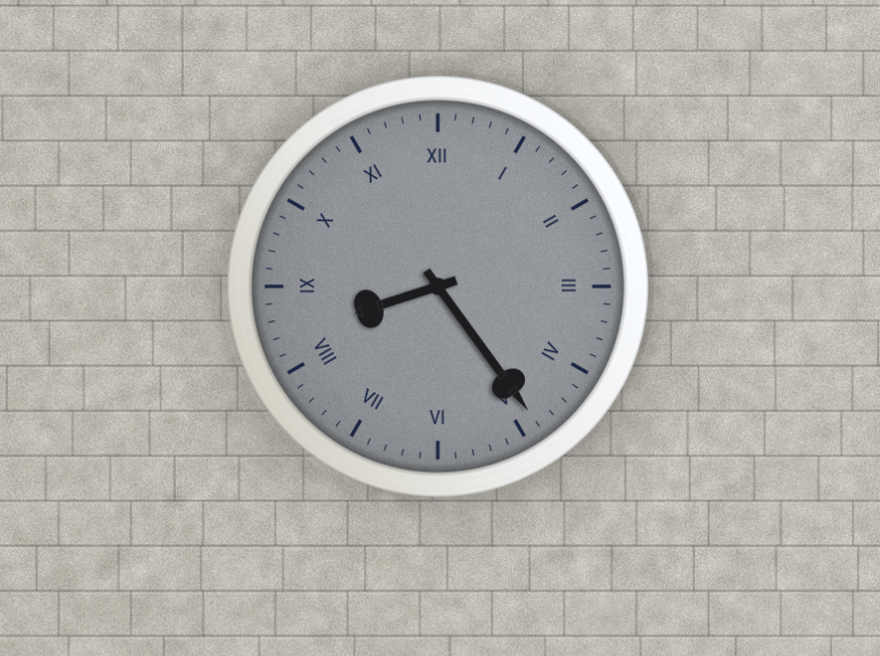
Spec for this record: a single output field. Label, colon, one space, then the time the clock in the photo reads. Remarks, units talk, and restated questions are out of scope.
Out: 8:24
